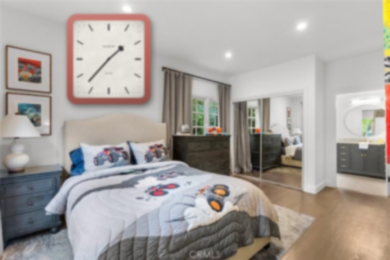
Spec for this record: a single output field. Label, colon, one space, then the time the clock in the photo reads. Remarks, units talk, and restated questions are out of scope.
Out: 1:37
